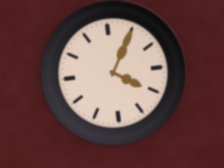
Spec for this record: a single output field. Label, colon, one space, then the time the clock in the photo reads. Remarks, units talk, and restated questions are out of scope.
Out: 4:05
